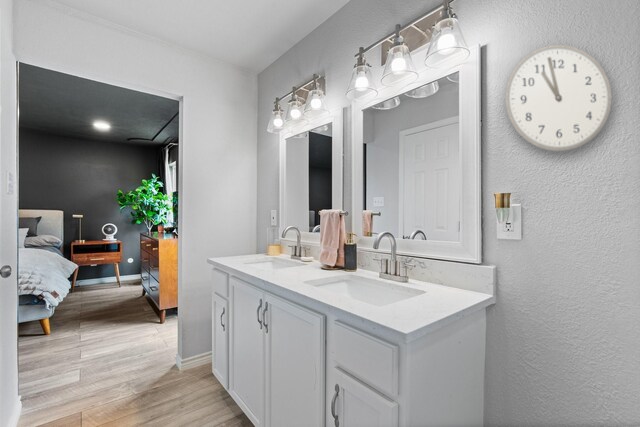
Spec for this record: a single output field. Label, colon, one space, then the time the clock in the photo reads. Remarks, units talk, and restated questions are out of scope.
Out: 10:58
